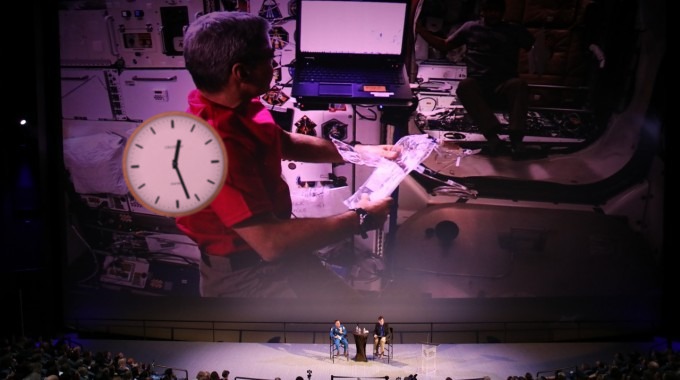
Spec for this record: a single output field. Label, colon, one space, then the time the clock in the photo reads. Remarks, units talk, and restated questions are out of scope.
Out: 12:27
